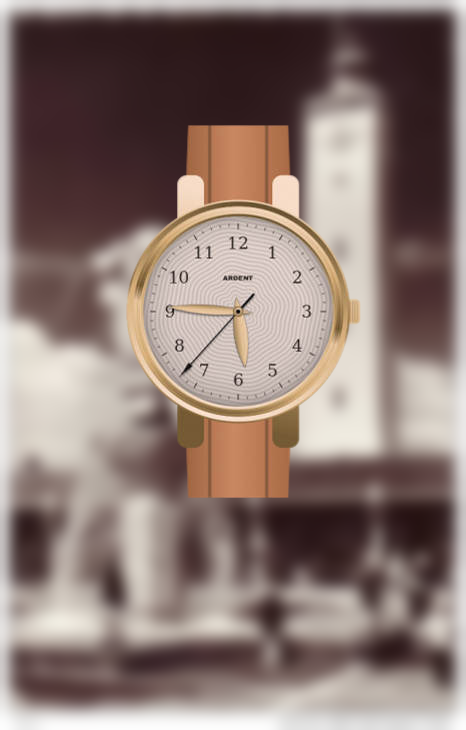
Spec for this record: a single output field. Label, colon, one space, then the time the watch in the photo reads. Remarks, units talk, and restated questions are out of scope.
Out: 5:45:37
